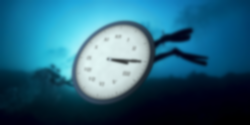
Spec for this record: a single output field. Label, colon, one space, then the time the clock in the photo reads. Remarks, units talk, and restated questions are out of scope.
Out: 3:15
